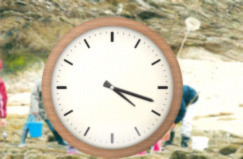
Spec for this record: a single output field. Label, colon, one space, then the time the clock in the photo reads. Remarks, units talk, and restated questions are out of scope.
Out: 4:18
